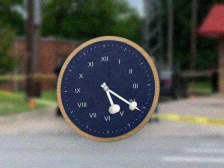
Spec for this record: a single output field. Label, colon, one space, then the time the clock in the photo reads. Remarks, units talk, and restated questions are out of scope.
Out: 5:21
